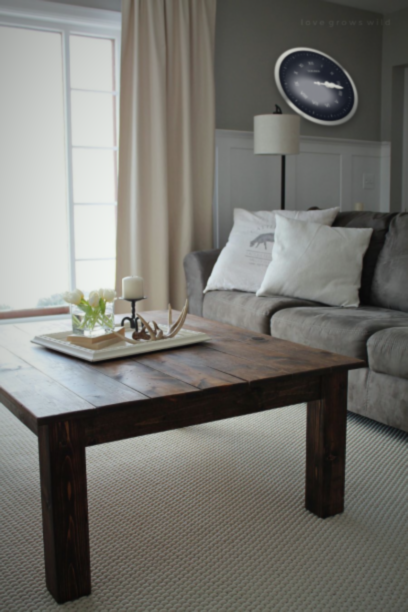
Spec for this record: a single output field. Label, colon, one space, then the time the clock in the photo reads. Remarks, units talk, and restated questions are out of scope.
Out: 3:17
